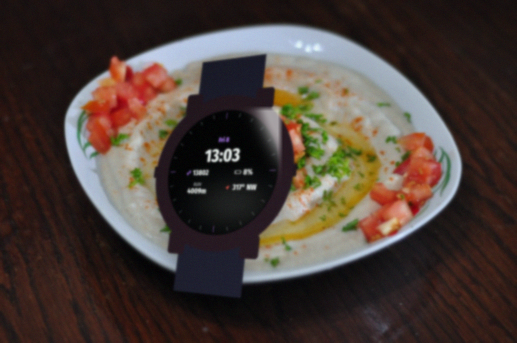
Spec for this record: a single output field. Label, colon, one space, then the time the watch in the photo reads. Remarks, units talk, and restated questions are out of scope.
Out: 13:03
